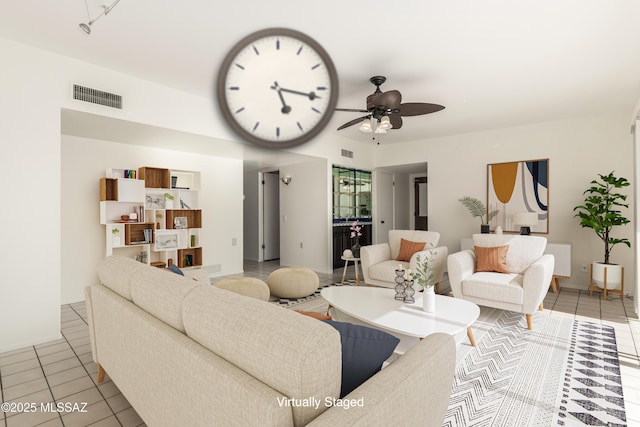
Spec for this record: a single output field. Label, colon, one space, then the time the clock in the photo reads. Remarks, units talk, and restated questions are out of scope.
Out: 5:17
